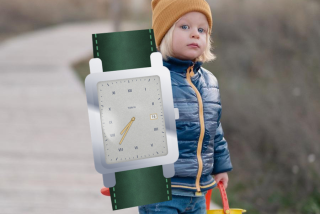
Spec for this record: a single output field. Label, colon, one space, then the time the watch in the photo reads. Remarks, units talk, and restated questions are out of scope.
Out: 7:36
